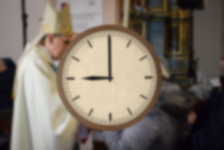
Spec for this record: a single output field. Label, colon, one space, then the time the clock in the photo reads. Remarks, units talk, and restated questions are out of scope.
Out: 9:00
